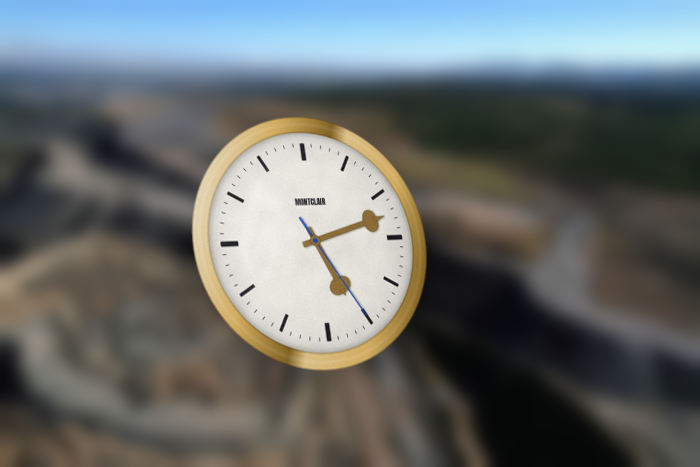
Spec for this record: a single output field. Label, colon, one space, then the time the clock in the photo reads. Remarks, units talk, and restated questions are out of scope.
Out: 5:12:25
